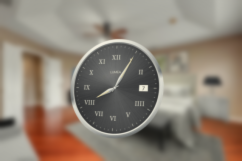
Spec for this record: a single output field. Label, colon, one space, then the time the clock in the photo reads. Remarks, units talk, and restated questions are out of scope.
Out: 8:05
